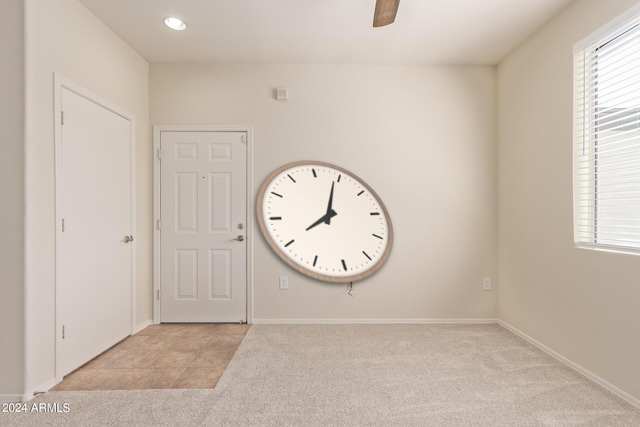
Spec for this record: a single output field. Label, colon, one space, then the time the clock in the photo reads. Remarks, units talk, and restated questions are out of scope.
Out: 8:04
